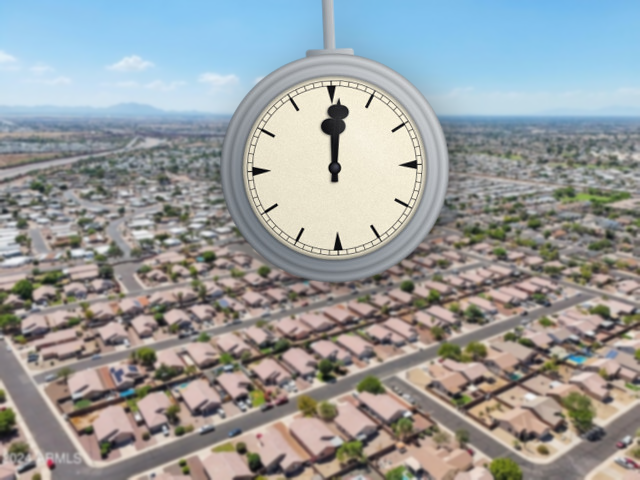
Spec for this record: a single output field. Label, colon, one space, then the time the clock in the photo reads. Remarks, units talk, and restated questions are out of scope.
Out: 12:01
